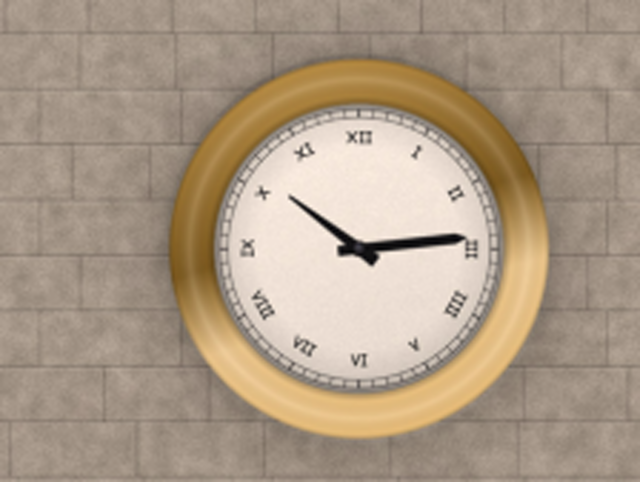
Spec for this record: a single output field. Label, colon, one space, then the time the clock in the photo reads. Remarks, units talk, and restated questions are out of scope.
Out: 10:14
